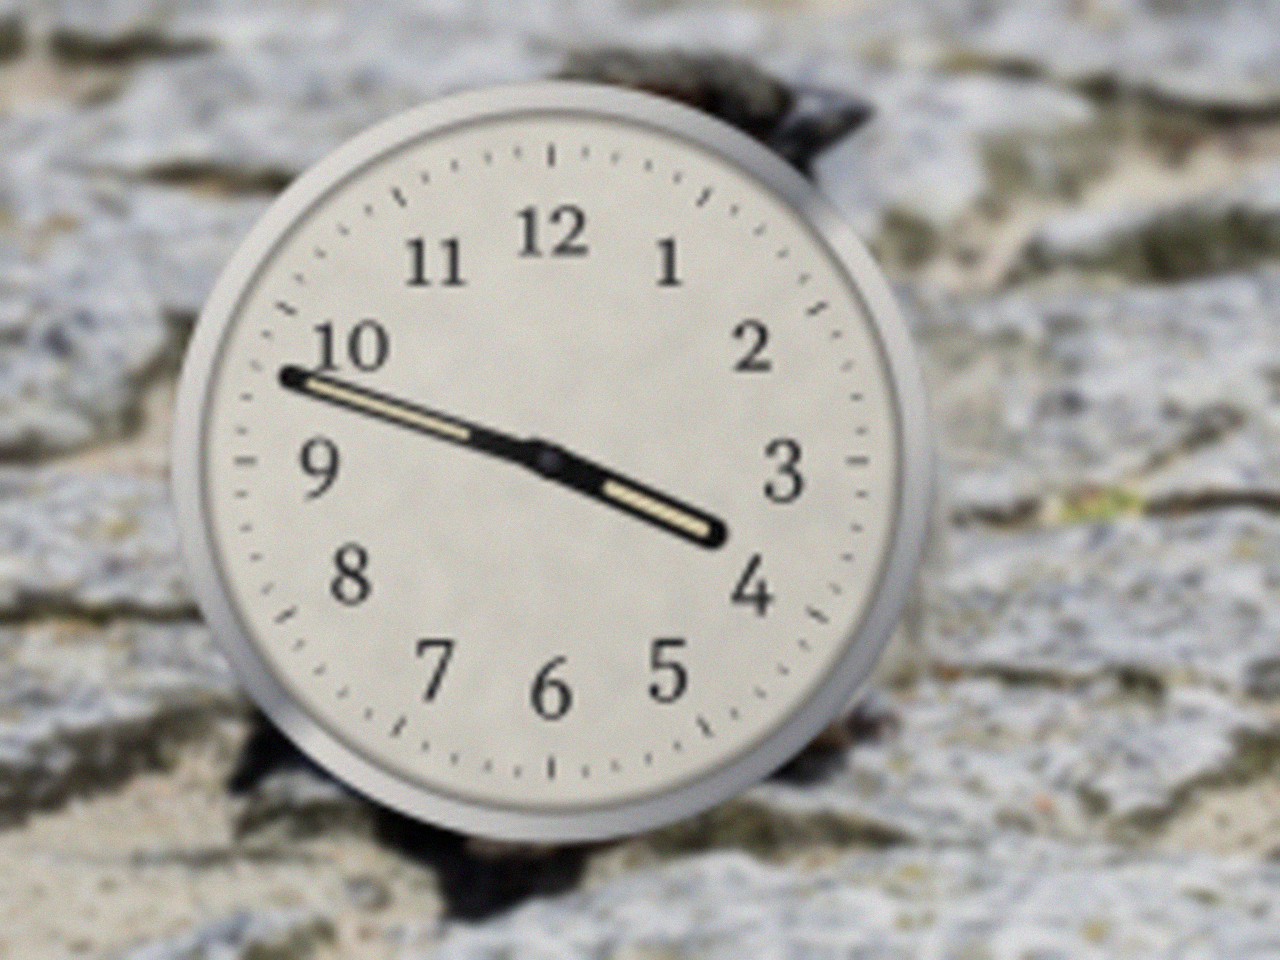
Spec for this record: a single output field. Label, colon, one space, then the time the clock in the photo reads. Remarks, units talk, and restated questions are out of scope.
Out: 3:48
